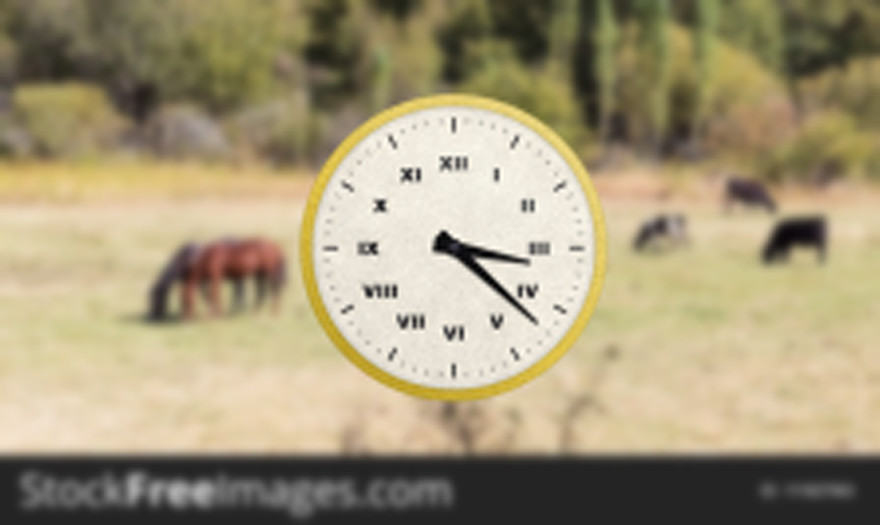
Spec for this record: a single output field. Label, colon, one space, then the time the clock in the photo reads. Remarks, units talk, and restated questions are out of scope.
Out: 3:22
